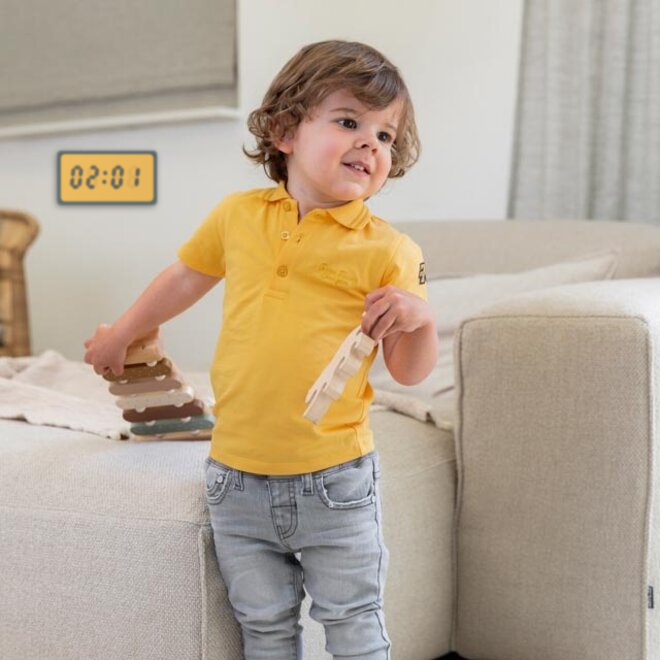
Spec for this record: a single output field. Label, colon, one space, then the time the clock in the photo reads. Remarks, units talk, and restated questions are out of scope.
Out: 2:01
